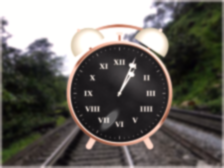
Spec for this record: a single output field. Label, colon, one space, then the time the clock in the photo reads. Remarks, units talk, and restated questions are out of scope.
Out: 1:04
